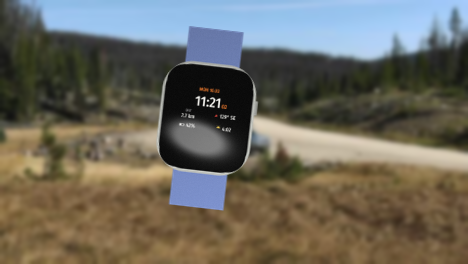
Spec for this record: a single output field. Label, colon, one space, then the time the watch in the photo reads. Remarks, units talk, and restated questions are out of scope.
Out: 11:21
